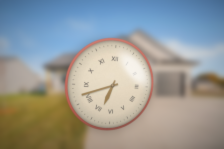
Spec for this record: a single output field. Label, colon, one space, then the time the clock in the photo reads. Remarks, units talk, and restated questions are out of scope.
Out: 6:42
